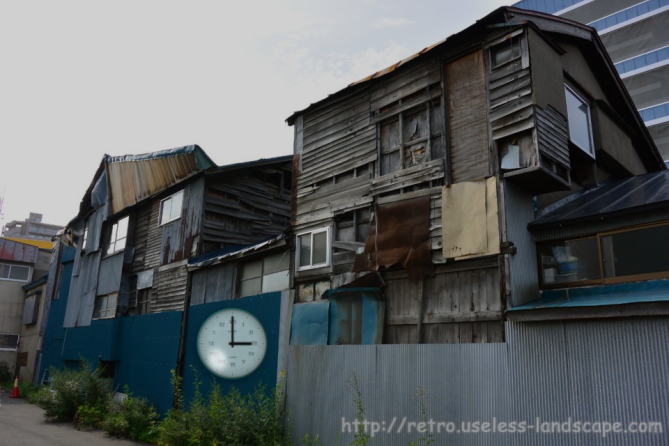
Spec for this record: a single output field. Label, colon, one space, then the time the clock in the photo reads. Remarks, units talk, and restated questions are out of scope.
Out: 3:00
